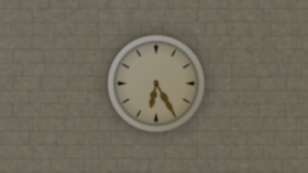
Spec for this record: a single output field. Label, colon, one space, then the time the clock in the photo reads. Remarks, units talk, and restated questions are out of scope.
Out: 6:25
